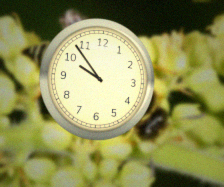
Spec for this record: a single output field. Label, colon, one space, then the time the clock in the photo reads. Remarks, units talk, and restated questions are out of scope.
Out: 9:53
